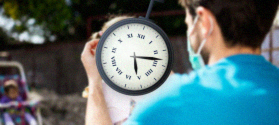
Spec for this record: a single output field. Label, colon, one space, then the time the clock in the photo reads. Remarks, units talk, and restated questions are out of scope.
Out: 5:13
